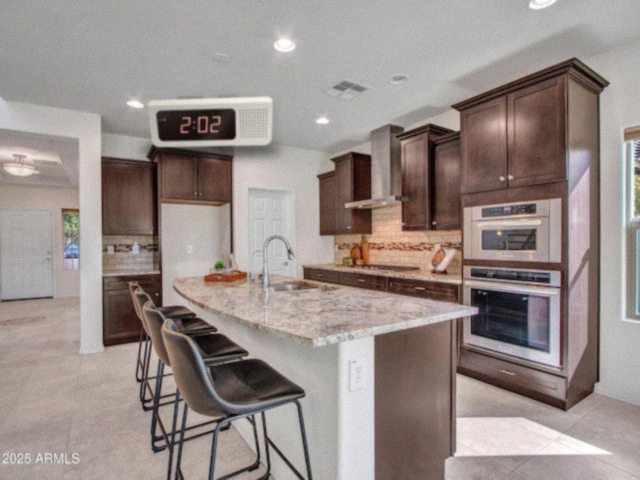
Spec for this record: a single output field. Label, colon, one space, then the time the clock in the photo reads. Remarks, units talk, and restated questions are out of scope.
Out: 2:02
